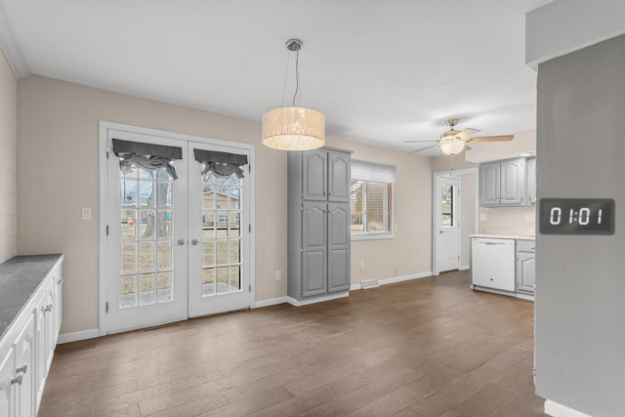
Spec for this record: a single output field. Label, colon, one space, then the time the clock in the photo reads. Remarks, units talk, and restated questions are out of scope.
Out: 1:01
